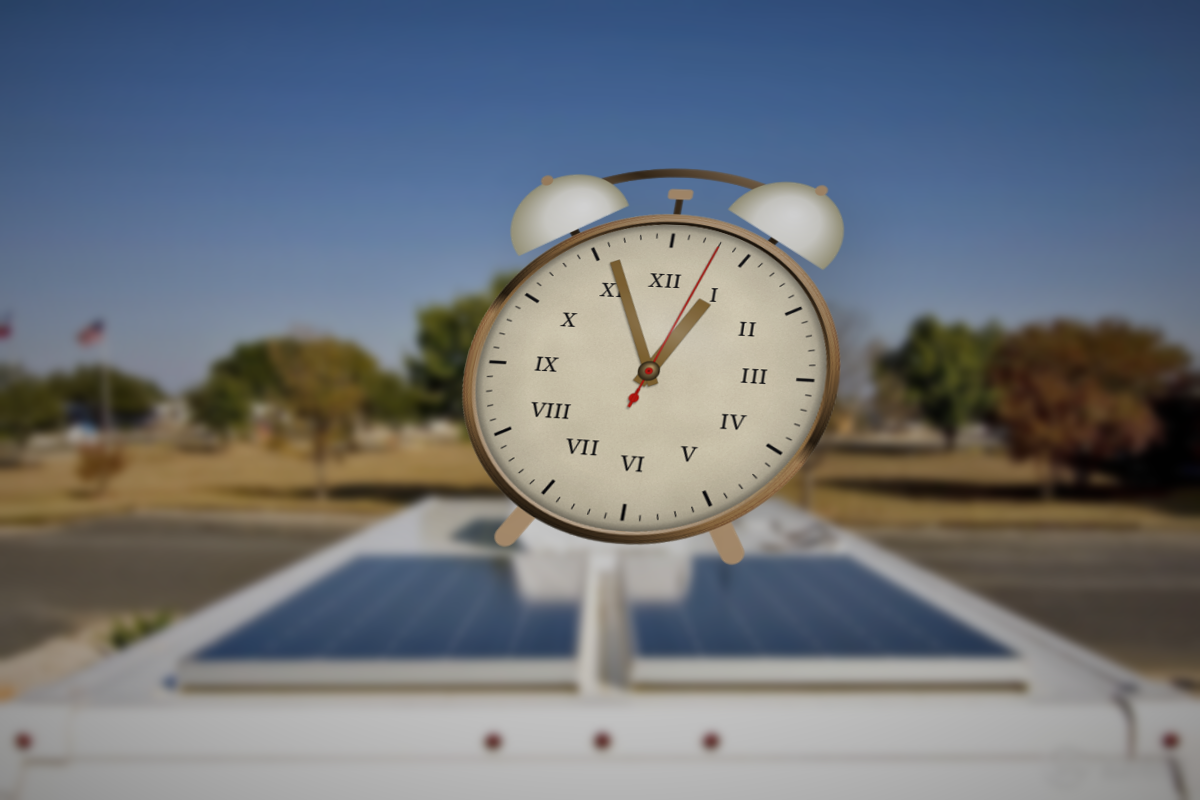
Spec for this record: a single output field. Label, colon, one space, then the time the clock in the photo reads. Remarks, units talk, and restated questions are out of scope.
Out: 12:56:03
